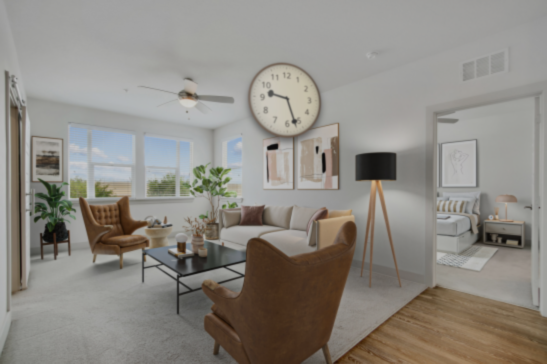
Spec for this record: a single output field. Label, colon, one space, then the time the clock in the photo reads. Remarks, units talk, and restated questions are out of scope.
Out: 9:27
